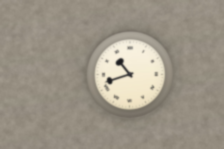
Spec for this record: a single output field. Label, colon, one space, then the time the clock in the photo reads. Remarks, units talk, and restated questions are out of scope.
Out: 10:42
